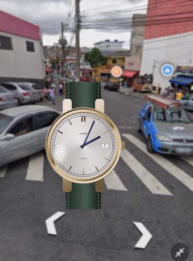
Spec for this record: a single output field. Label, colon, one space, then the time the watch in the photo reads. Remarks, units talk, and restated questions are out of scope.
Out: 2:04
